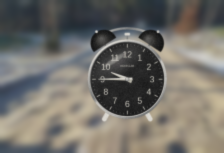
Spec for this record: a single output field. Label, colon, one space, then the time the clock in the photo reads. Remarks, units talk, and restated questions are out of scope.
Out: 9:45
